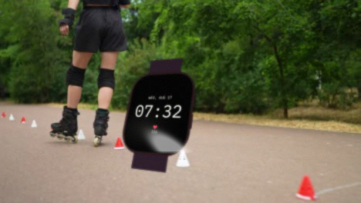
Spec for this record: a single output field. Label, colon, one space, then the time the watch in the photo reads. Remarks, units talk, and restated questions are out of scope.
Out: 7:32
